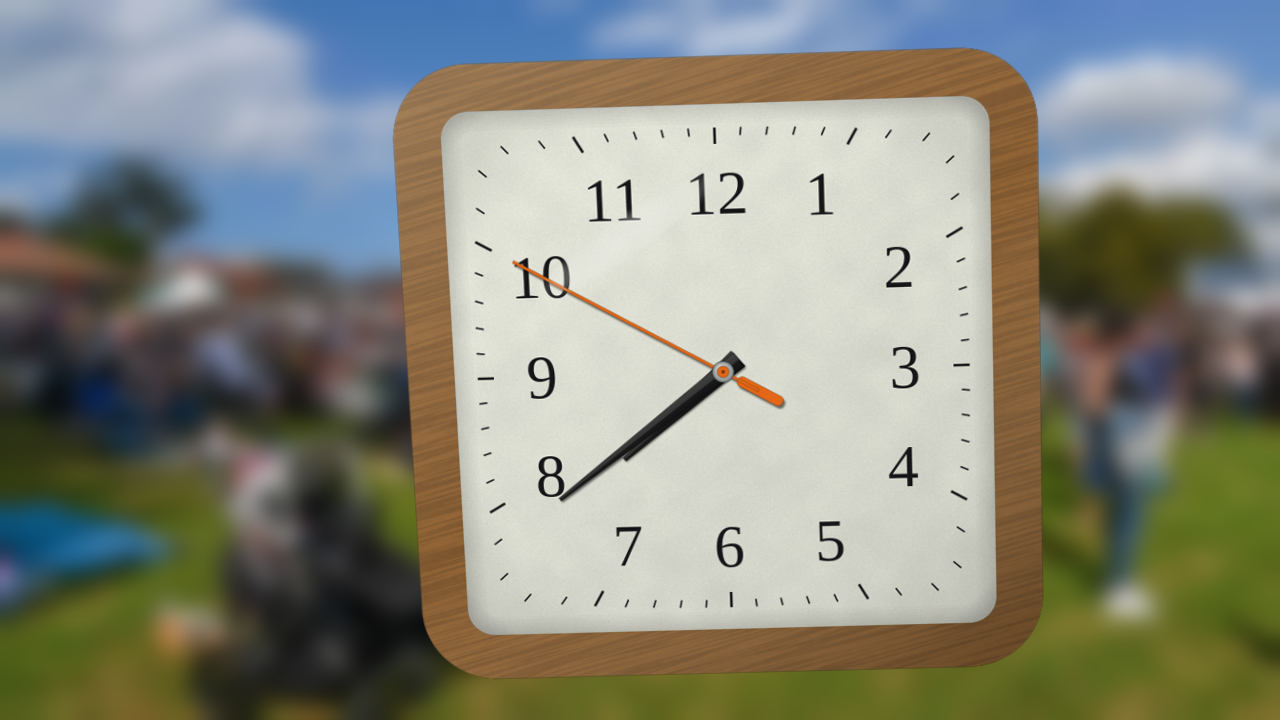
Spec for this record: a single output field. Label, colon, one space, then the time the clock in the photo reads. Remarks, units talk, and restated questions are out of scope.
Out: 7:38:50
